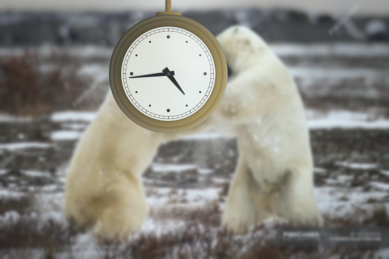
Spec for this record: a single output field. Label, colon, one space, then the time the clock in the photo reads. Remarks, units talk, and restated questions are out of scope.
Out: 4:44
